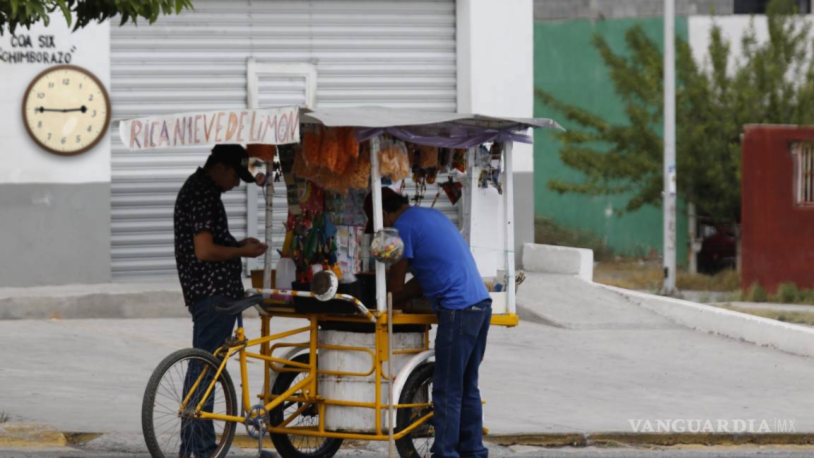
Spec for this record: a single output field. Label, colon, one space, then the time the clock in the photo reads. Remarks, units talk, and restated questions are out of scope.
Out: 2:45
